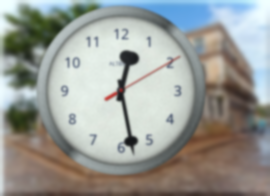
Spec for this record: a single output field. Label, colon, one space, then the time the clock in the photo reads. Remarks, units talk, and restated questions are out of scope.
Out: 12:28:10
